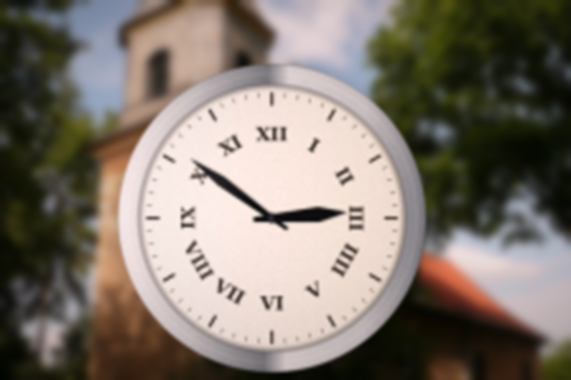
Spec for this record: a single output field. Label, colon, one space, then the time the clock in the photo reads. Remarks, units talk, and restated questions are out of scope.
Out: 2:51
